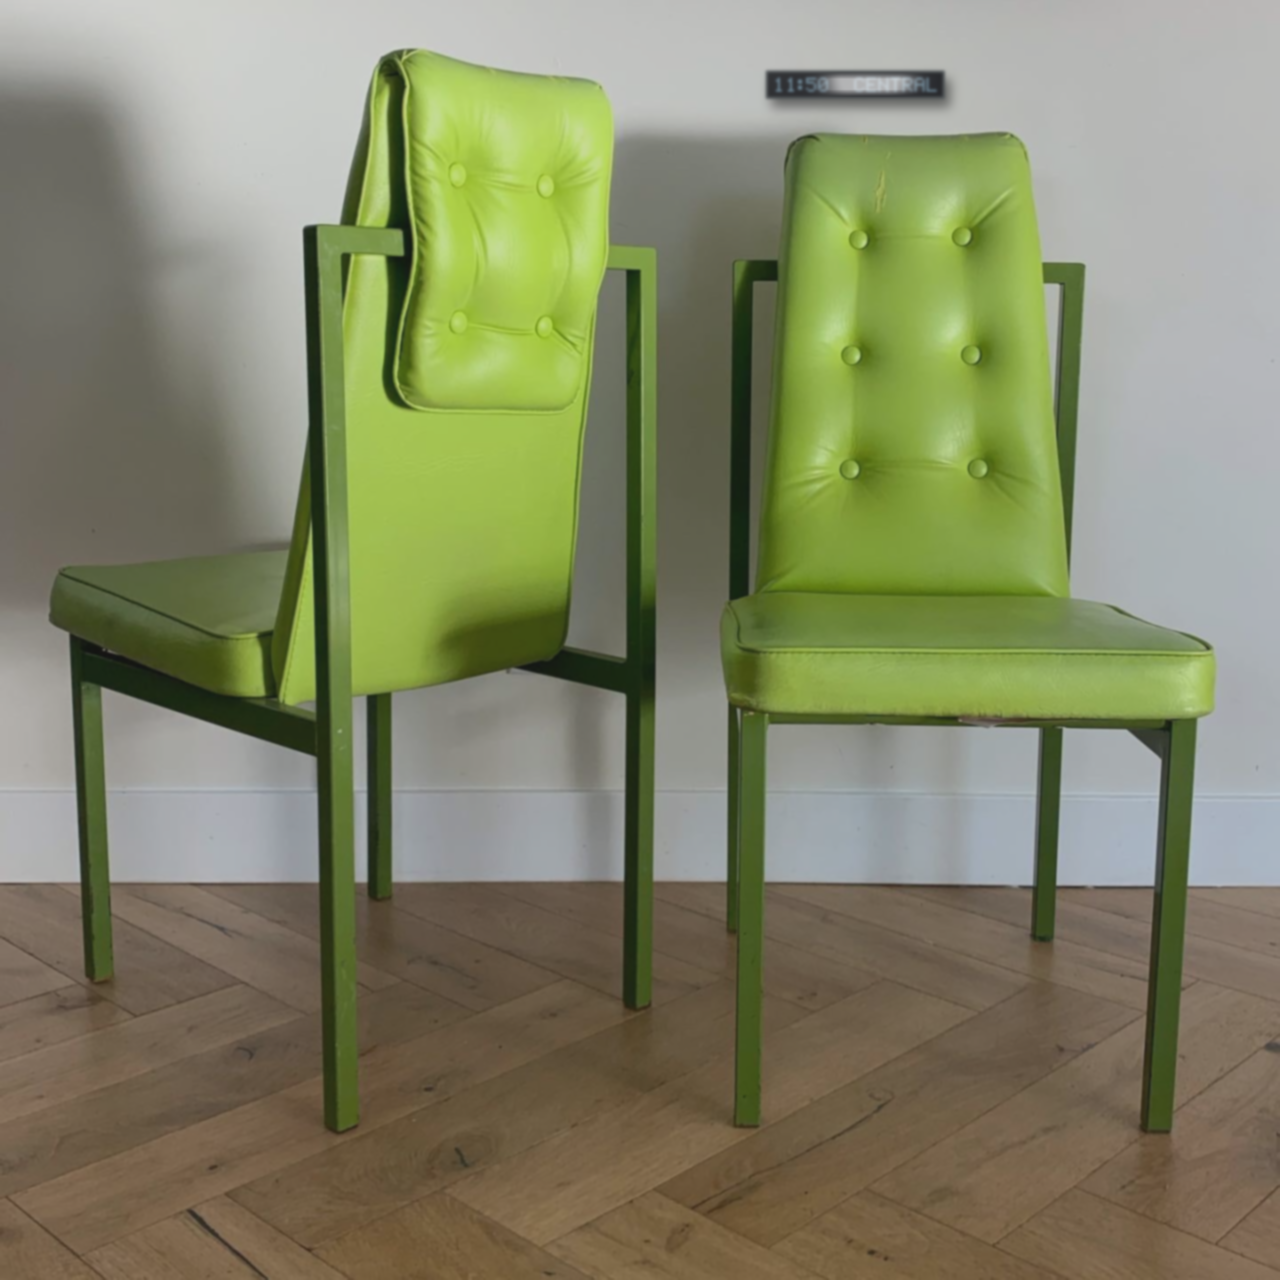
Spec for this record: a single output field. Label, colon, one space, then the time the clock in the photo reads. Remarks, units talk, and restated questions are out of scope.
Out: 11:50
